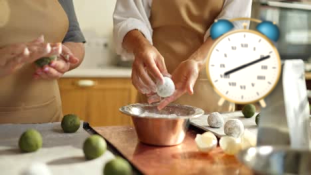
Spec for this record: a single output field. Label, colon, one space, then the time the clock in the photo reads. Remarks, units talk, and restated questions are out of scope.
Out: 8:11
